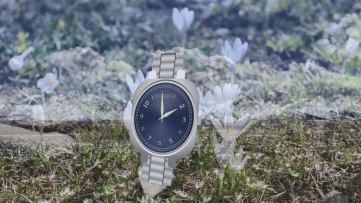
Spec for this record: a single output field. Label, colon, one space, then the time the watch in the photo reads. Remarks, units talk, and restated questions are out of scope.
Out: 1:59
